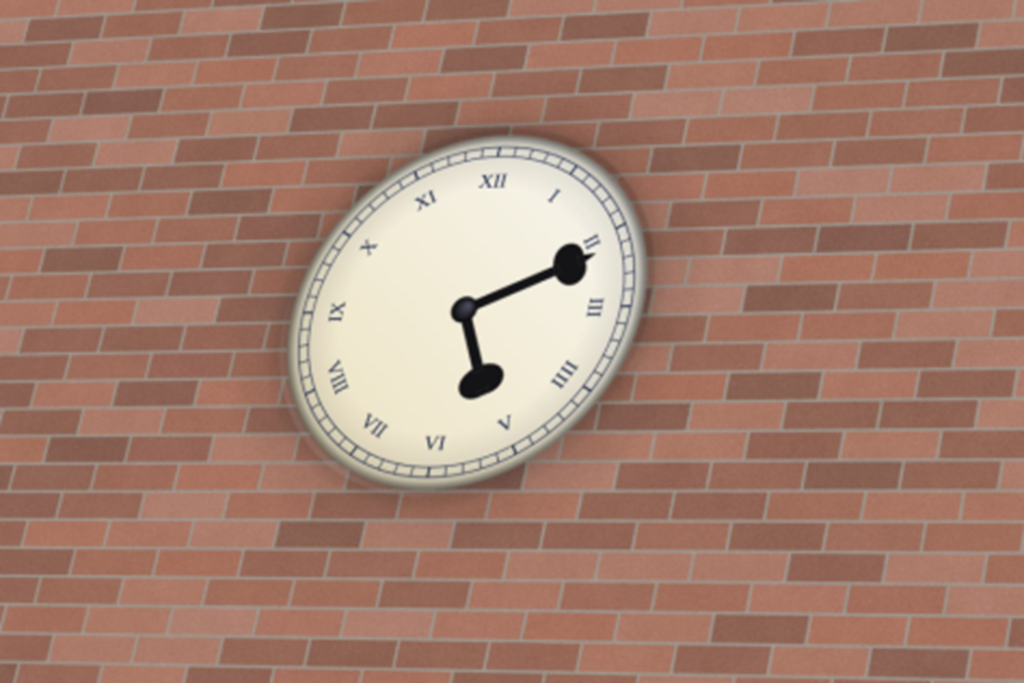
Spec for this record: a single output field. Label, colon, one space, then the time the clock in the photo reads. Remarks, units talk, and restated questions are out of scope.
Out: 5:11
